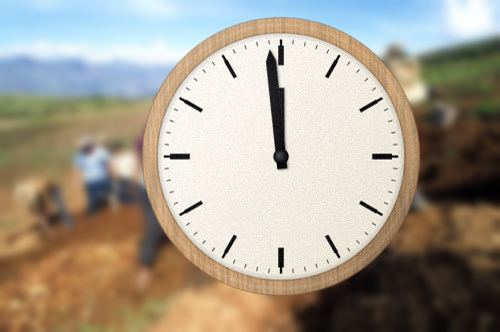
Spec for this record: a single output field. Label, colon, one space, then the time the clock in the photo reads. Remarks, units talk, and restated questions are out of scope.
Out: 11:59
